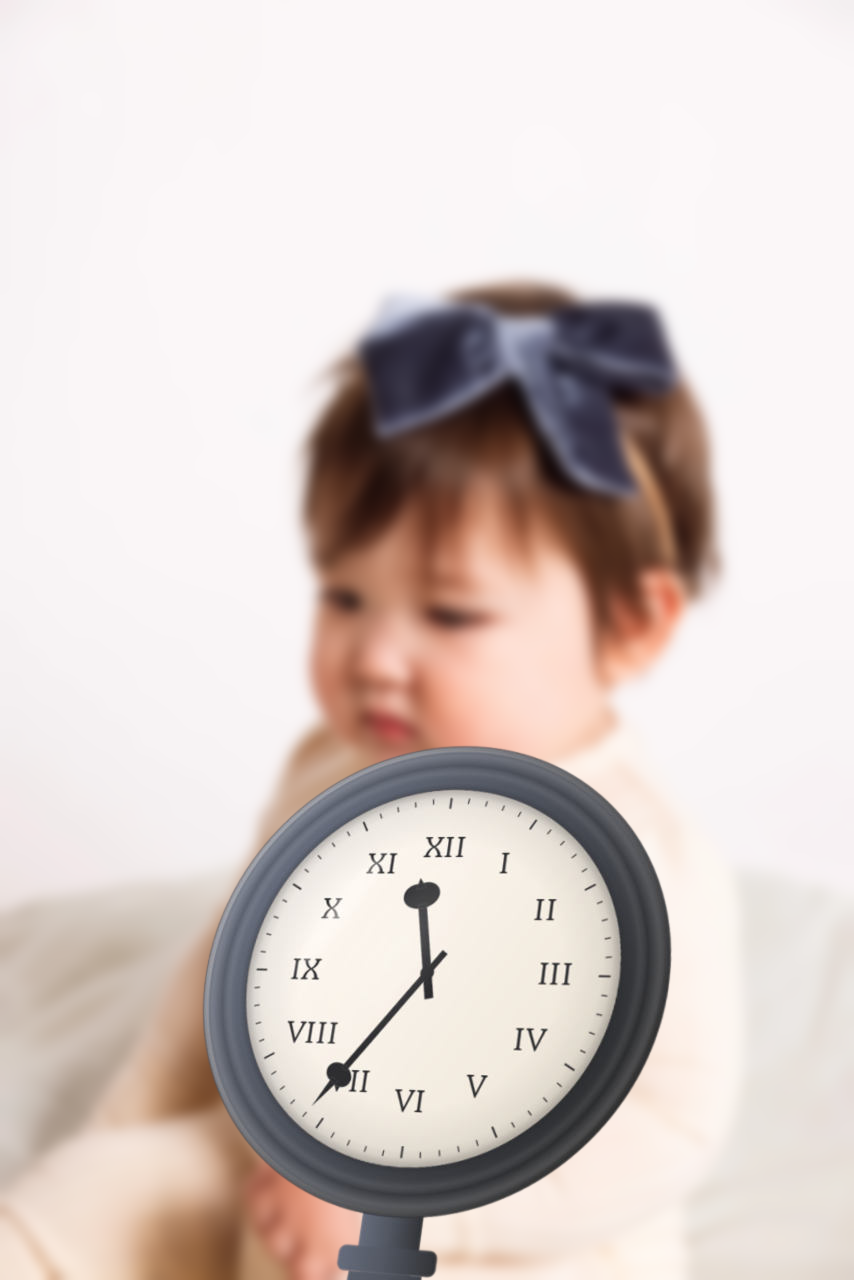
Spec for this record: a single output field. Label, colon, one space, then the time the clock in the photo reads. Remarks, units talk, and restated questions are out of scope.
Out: 11:36
